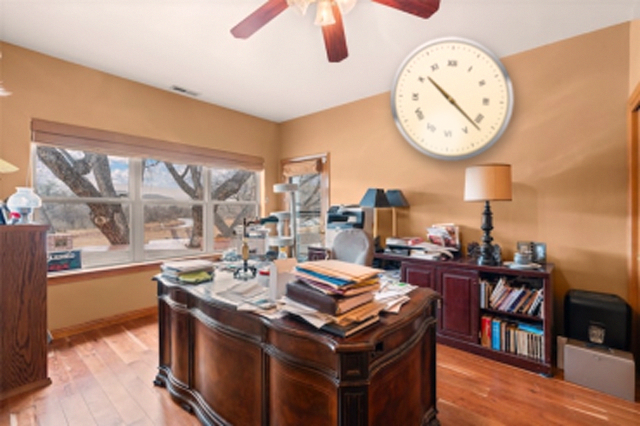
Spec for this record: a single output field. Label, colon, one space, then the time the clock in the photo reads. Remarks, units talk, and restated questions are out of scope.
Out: 10:22
